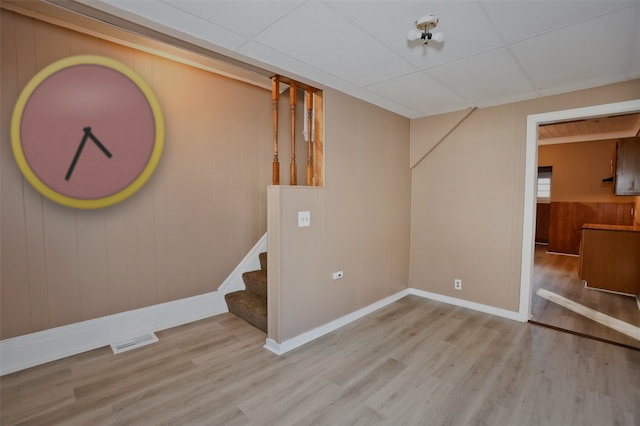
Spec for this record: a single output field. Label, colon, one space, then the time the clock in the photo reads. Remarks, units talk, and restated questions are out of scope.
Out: 4:34
